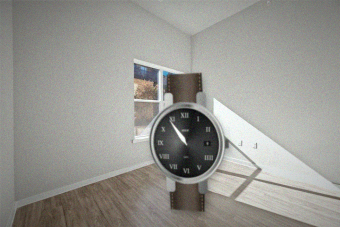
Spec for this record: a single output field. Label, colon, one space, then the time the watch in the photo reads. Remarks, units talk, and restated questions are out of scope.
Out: 10:54
